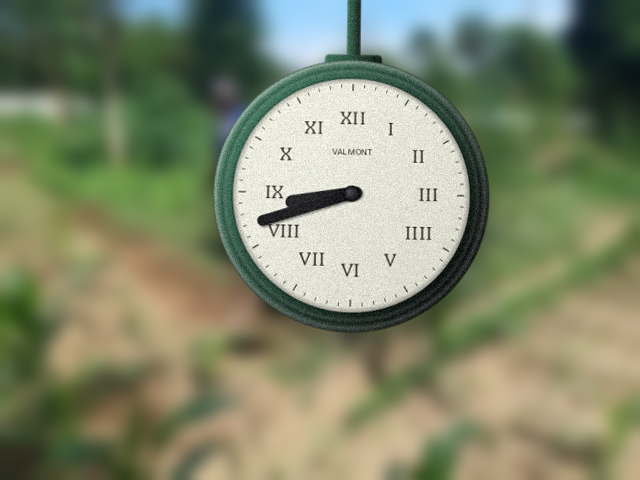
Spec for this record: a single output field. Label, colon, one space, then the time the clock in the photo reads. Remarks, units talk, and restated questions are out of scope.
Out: 8:42
